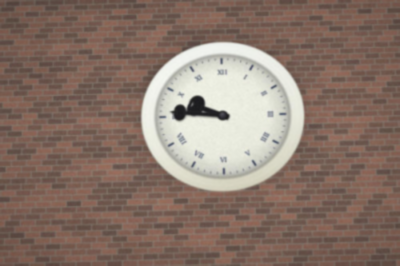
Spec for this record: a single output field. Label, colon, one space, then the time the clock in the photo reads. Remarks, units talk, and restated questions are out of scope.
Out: 9:46
